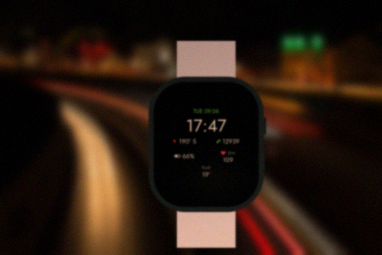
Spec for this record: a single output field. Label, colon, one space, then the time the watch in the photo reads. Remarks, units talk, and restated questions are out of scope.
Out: 17:47
